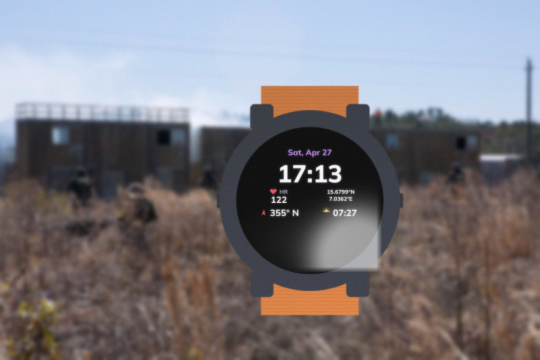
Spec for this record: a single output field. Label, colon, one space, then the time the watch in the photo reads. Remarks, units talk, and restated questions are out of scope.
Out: 17:13
